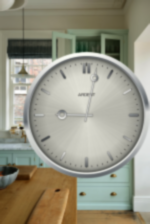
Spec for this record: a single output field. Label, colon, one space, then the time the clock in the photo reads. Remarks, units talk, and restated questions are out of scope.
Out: 9:02
